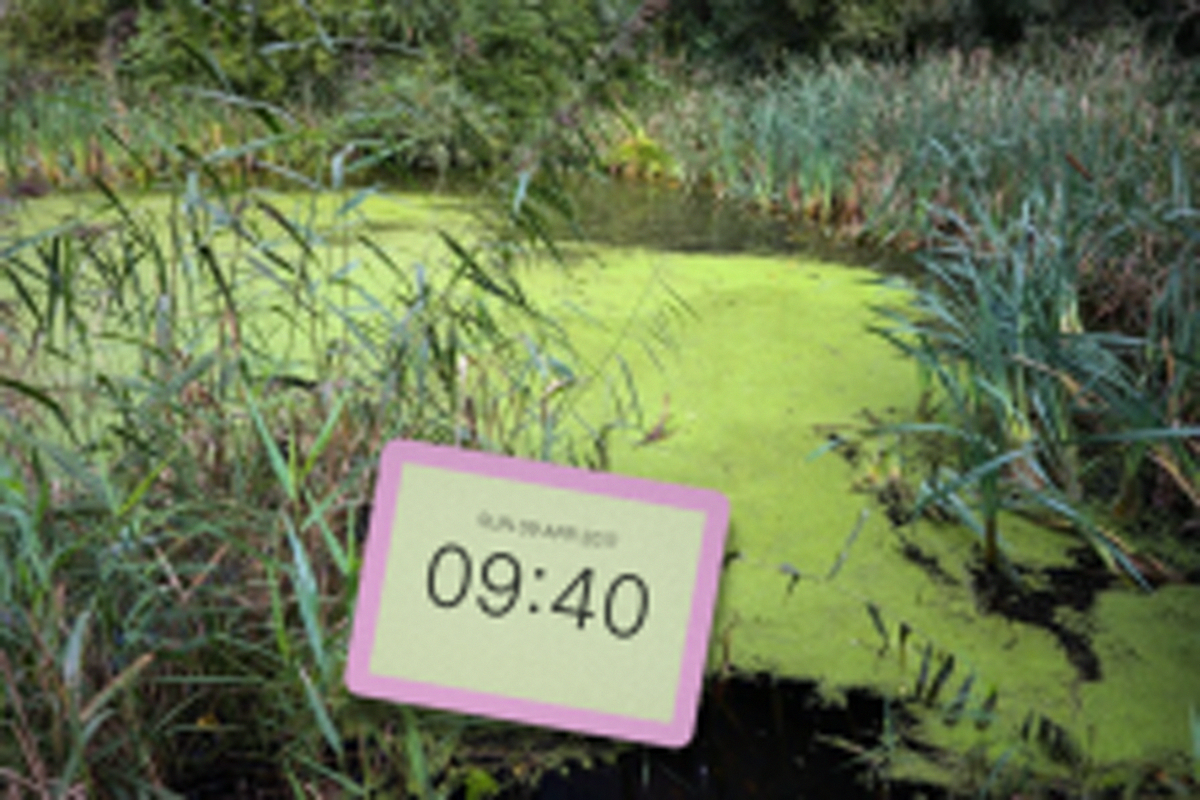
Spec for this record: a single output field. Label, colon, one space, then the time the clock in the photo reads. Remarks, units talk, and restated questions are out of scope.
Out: 9:40
